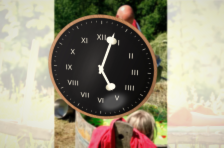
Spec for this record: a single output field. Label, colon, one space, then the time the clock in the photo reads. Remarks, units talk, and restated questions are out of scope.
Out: 5:03
